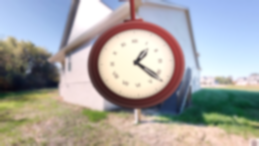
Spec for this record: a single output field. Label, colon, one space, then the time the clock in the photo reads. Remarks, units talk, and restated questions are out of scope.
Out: 1:22
